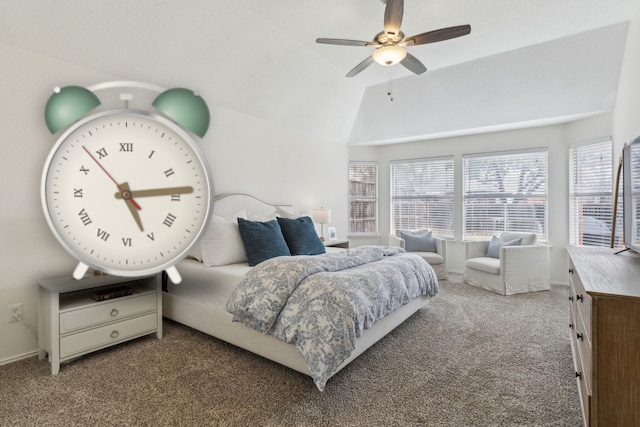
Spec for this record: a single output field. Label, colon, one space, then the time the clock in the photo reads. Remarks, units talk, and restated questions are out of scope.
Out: 5:13:53
